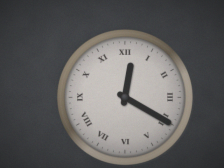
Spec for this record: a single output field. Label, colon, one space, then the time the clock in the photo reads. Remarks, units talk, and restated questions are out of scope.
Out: 12:20
